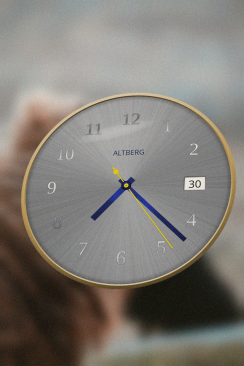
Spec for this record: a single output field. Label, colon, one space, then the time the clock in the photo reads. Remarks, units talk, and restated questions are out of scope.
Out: 7:22:24
